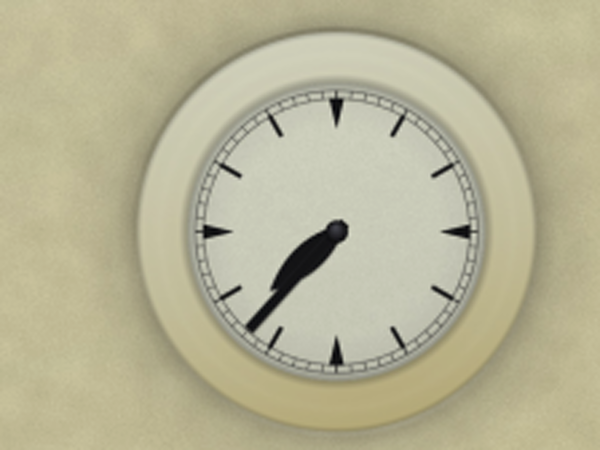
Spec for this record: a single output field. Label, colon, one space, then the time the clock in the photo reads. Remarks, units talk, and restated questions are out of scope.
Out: 7:37
